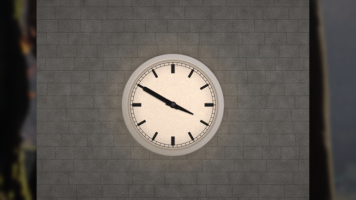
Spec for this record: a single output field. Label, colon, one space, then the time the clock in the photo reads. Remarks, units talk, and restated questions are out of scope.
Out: 3:50
